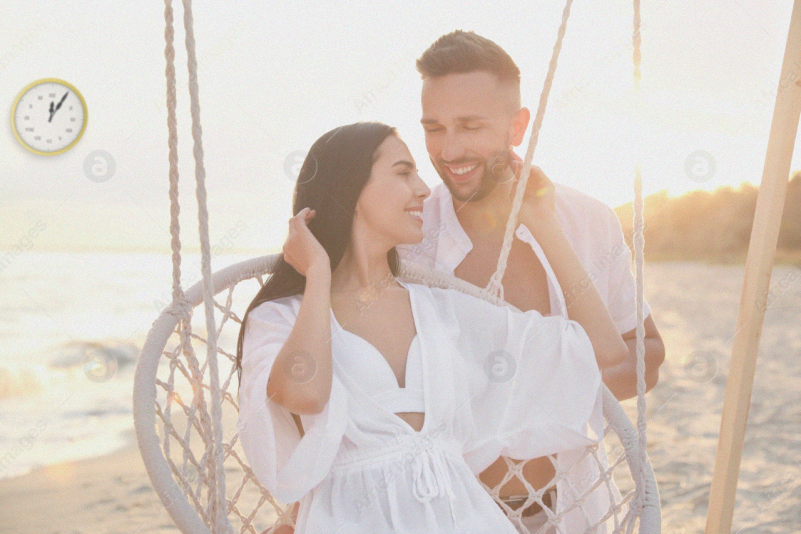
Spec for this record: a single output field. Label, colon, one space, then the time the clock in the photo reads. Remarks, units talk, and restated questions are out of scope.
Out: 12:05
